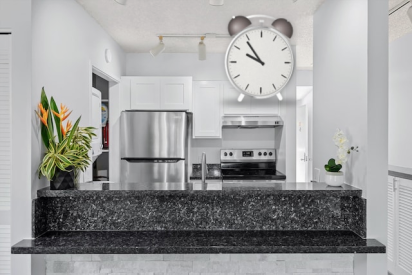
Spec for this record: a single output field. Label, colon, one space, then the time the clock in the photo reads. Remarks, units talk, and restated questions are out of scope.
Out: 9:54
